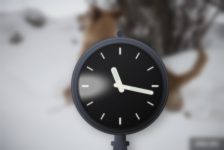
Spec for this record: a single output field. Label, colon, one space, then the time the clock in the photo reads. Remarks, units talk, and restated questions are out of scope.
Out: 11:17
